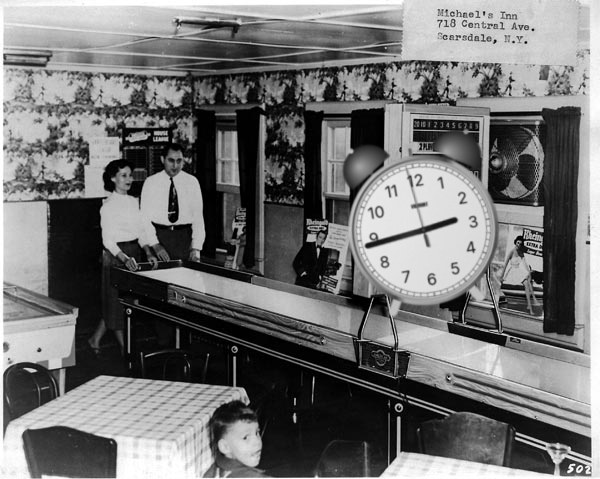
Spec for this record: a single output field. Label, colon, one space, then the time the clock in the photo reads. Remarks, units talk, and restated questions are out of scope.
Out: 2:43:59
